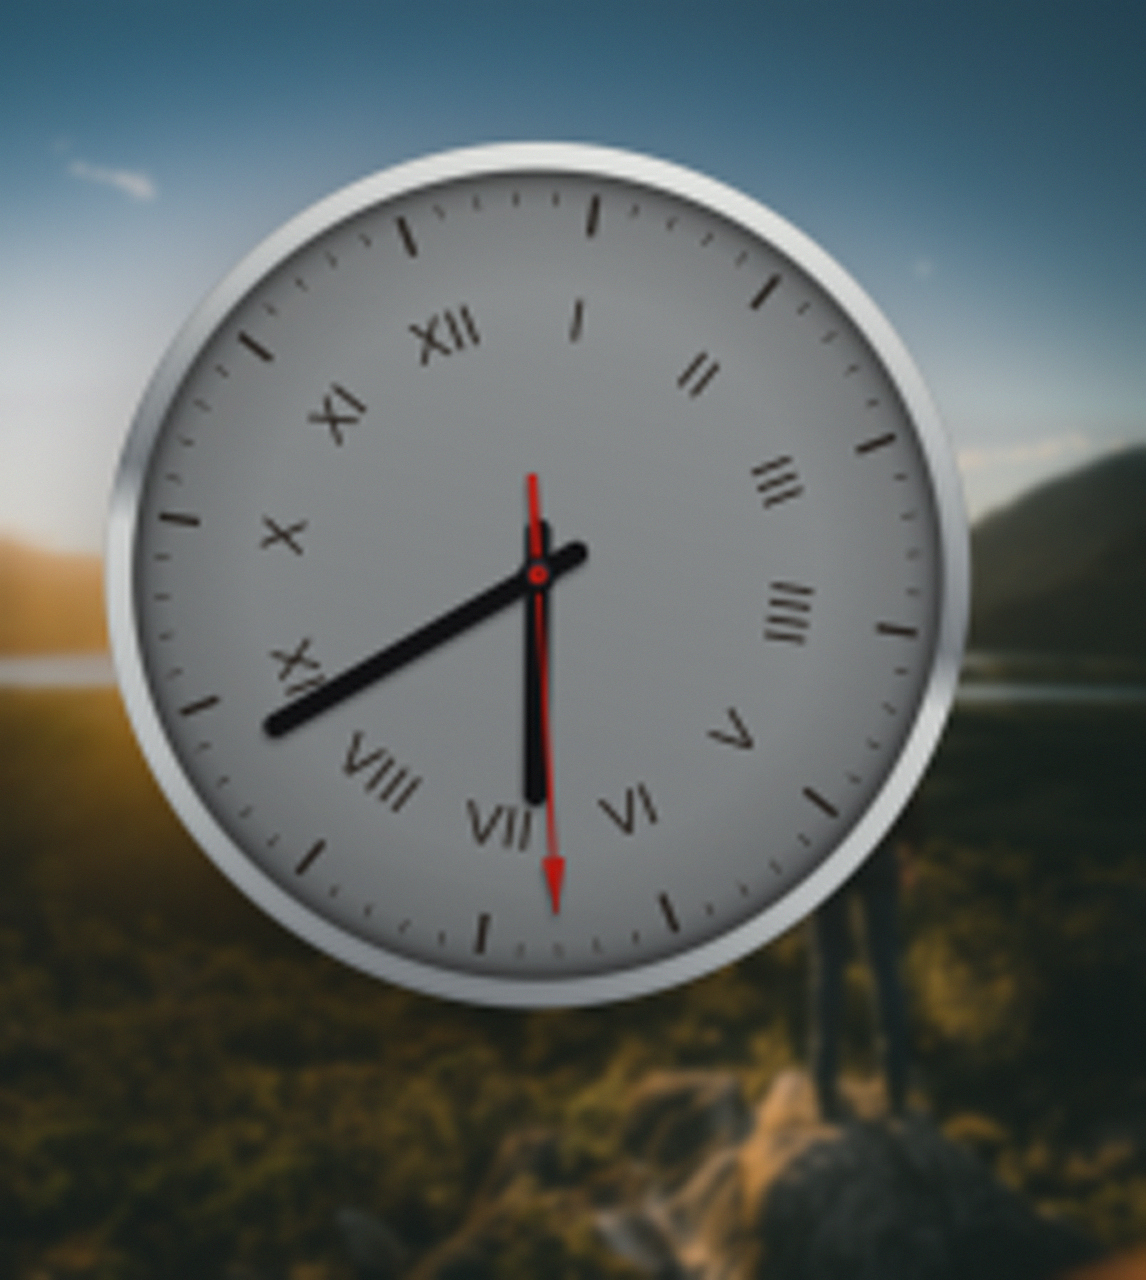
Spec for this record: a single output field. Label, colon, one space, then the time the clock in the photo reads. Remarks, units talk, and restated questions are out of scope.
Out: 6:43:33
